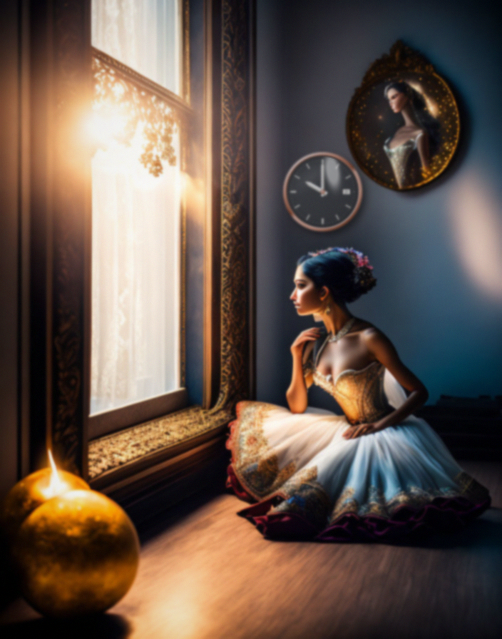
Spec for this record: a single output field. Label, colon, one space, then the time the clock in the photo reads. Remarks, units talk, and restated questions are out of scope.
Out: 10:00
